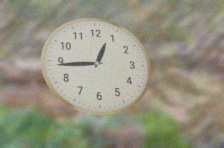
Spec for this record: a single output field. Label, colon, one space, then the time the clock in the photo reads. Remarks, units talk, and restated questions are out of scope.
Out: 12:44
